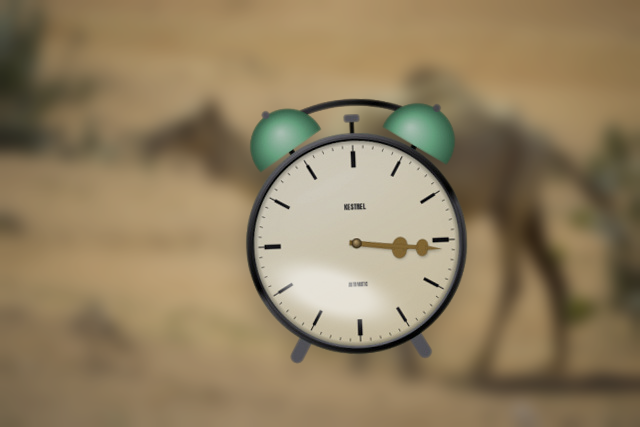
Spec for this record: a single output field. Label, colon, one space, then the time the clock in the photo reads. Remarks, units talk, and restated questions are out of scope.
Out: 3:16
